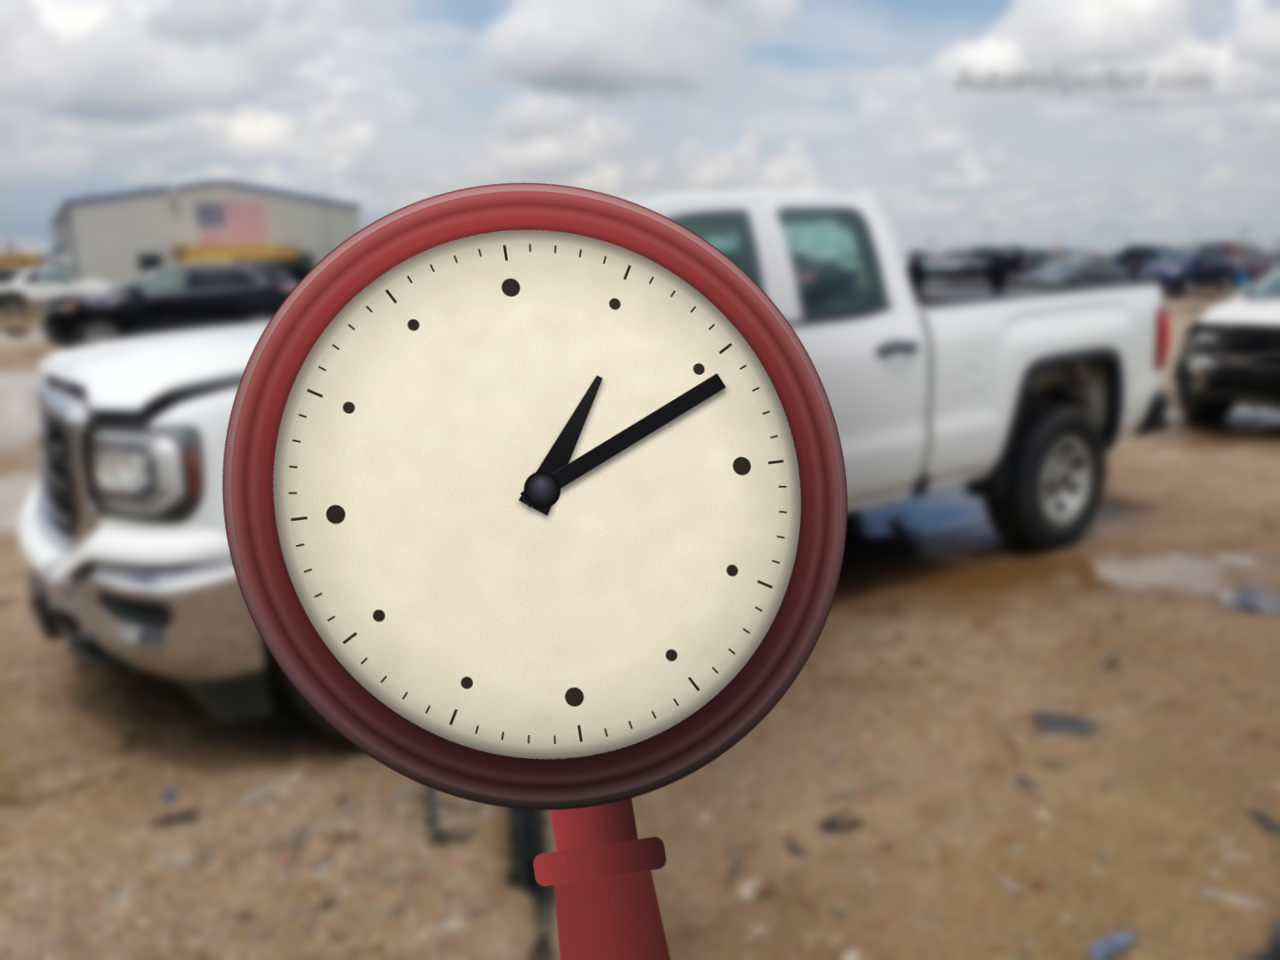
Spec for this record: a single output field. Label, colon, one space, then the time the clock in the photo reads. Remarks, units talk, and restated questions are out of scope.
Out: 1:11
